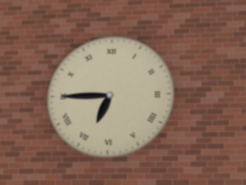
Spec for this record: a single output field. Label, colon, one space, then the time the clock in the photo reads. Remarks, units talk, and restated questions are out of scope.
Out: 6:45
